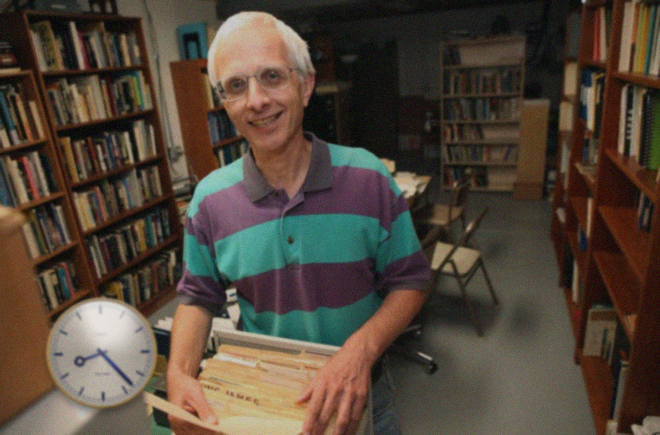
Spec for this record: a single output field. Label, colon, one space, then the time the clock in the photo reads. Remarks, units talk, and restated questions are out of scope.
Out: 8:23
